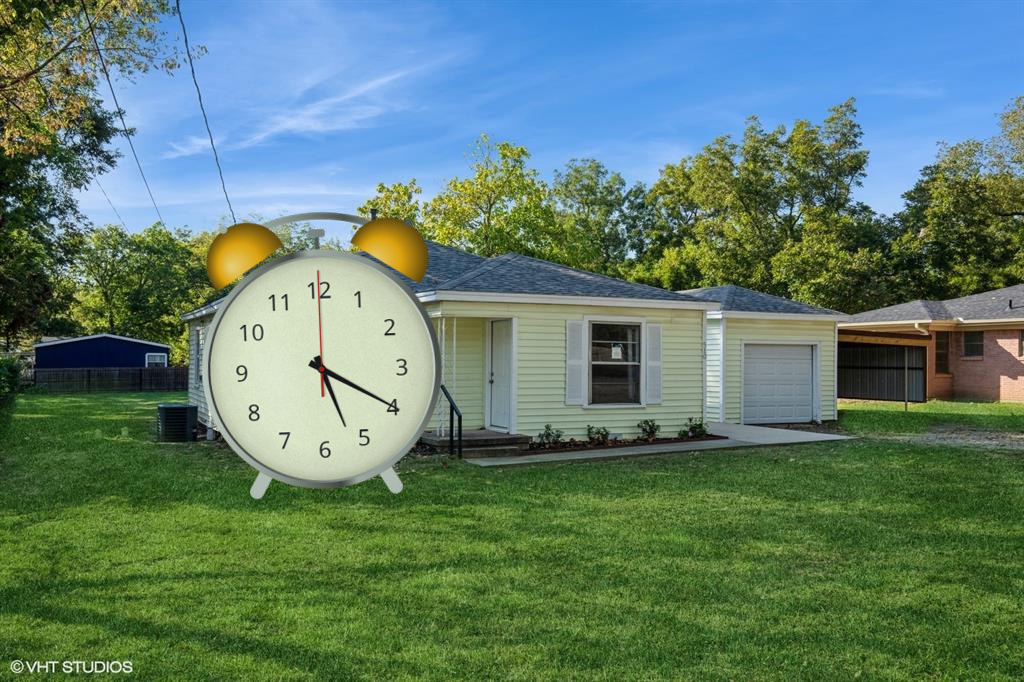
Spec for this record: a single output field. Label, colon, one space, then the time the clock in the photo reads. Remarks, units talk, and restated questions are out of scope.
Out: 5:20:00
